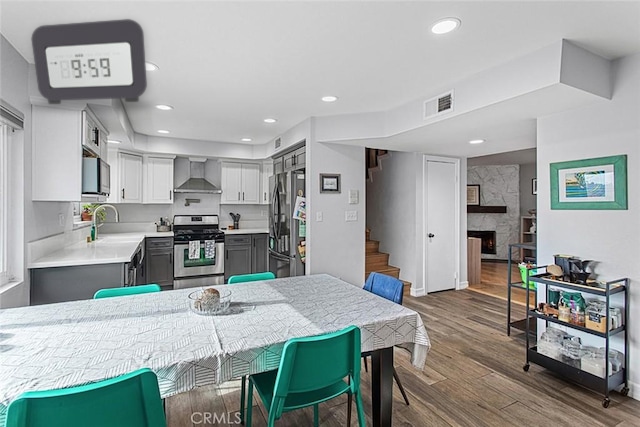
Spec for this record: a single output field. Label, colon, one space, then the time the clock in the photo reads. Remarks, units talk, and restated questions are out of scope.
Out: 9:59
